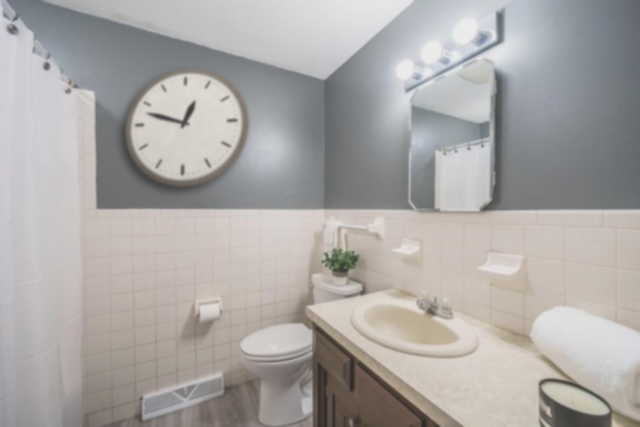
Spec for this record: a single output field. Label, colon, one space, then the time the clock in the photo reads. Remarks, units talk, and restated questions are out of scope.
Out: 12:48
